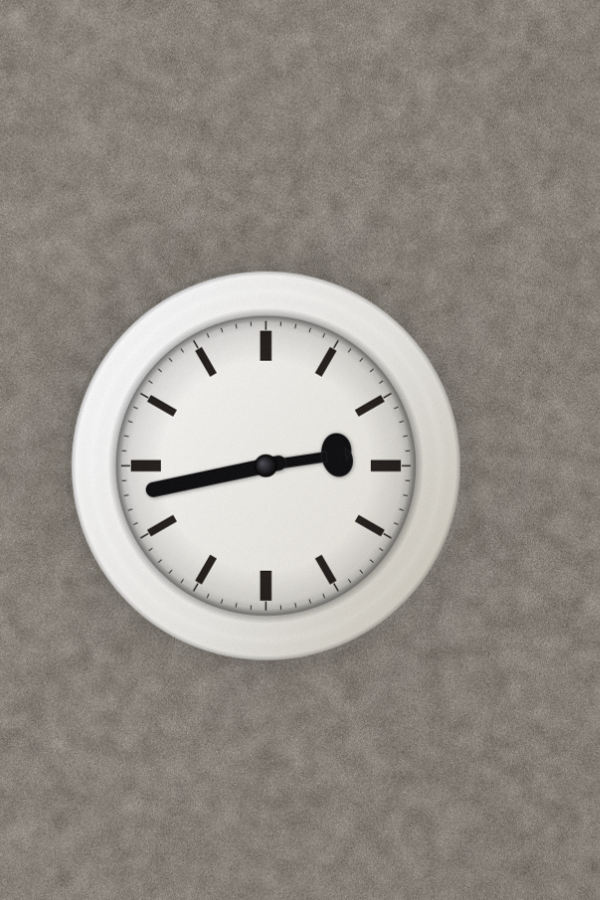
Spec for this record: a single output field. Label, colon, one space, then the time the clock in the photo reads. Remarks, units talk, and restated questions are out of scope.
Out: 2:43
